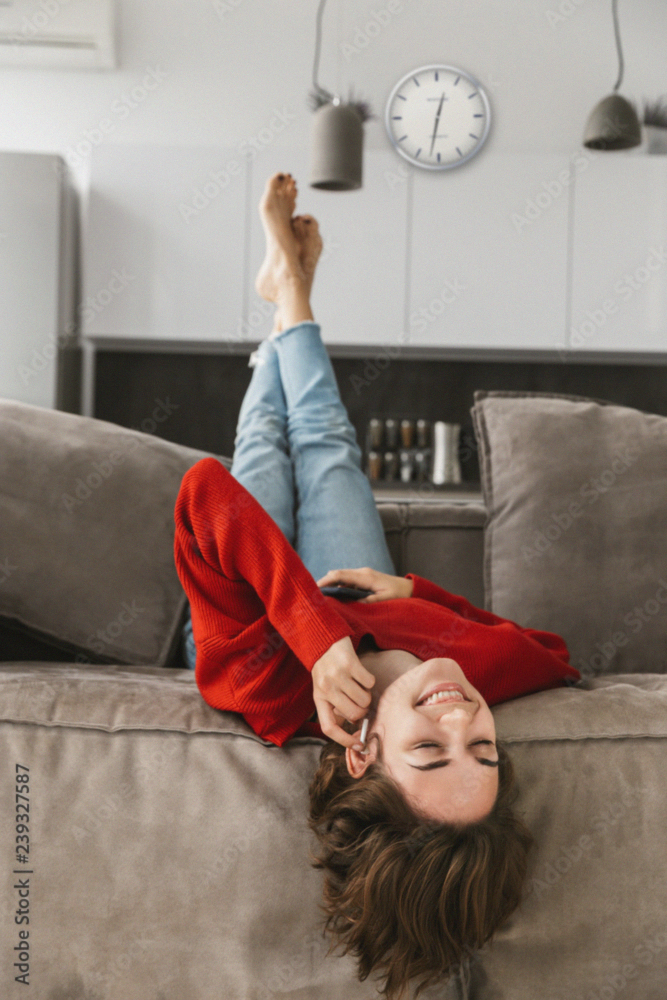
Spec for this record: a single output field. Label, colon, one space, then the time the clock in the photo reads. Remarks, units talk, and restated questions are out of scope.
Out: 12:32
